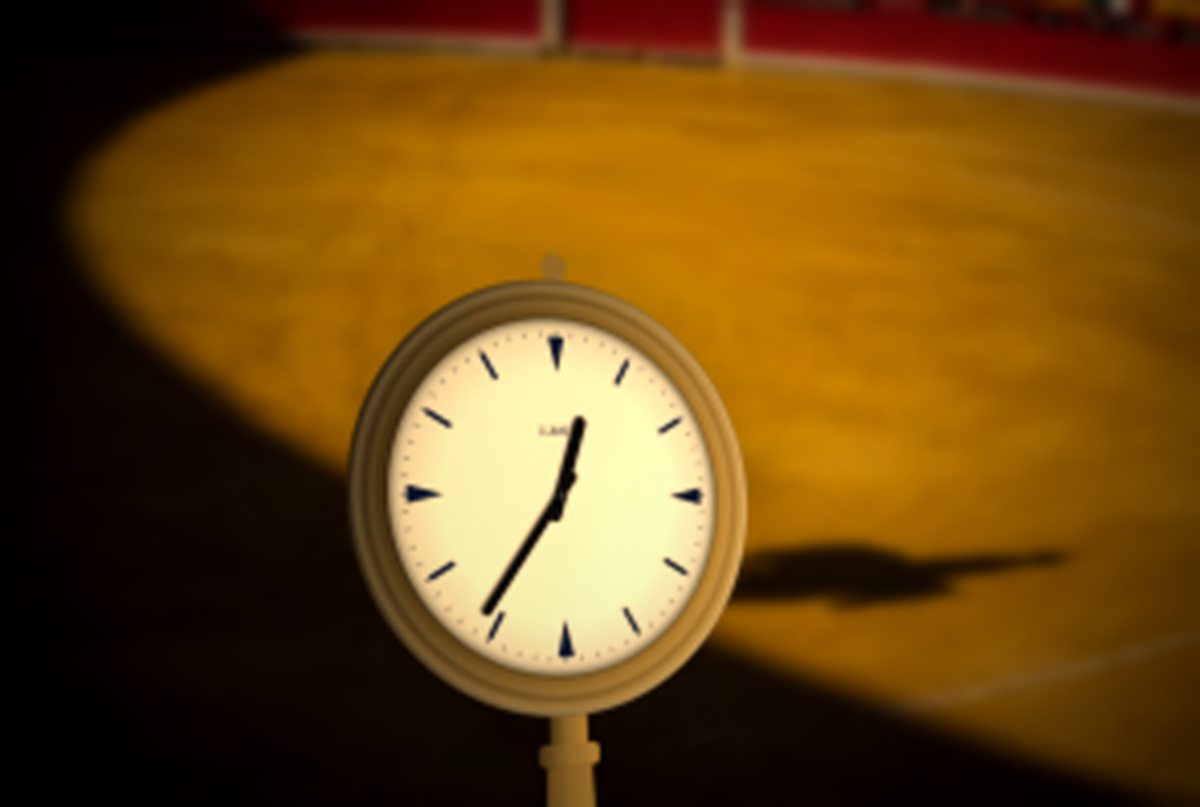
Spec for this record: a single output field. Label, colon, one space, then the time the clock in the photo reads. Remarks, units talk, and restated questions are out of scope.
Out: 12:36
